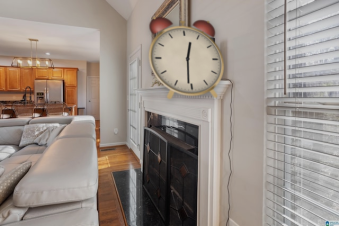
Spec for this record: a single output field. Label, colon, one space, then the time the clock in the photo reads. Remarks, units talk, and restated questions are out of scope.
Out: 12:31
